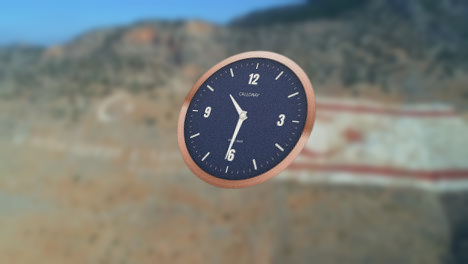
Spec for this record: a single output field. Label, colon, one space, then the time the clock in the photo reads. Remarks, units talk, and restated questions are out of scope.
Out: 10:31
